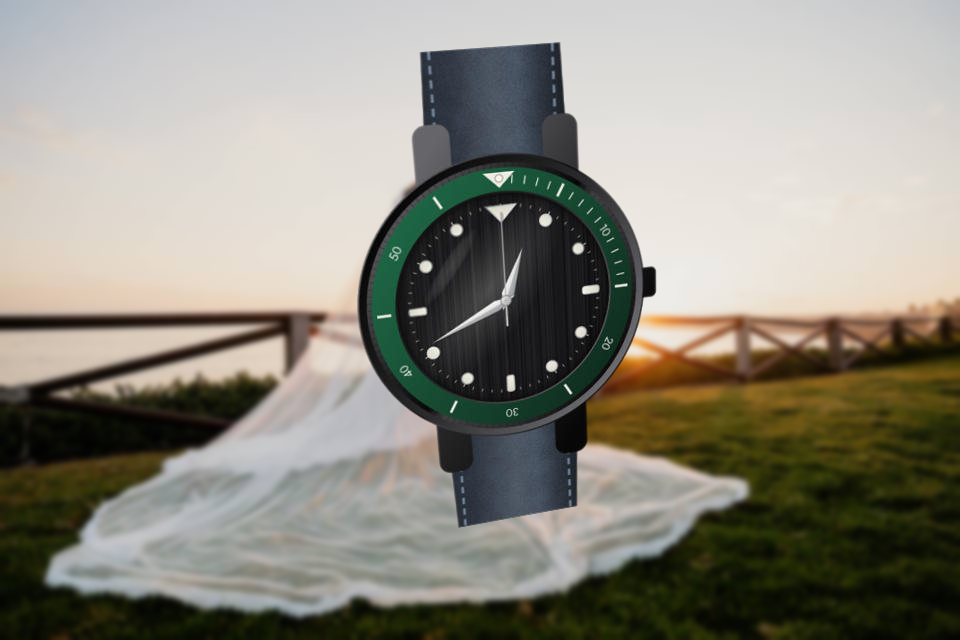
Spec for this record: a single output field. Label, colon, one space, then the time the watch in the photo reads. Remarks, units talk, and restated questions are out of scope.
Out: 12:41:00
